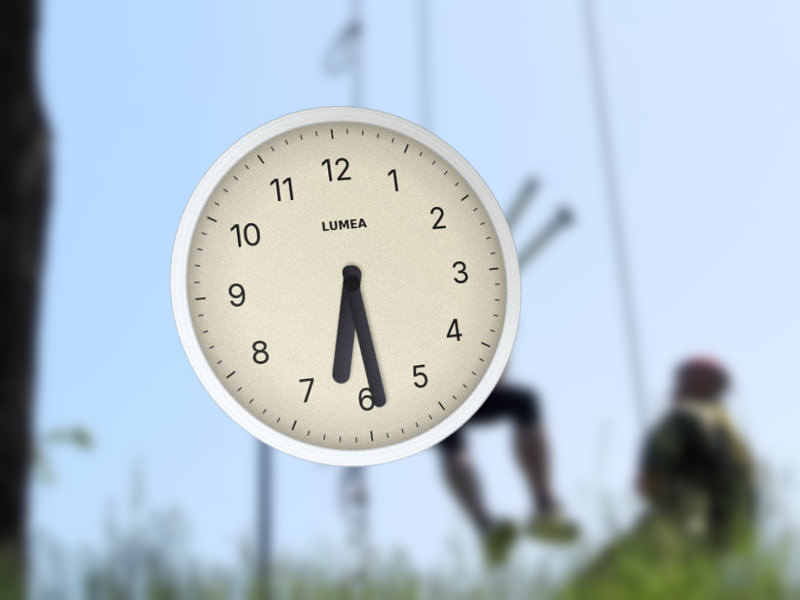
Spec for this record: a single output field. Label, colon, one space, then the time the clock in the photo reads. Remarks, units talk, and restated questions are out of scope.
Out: 6:29
